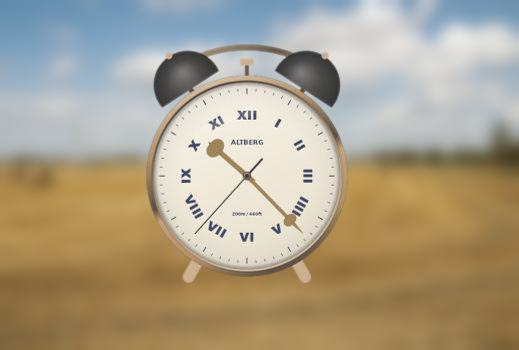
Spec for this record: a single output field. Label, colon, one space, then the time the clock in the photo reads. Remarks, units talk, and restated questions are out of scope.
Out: 10:22:37
